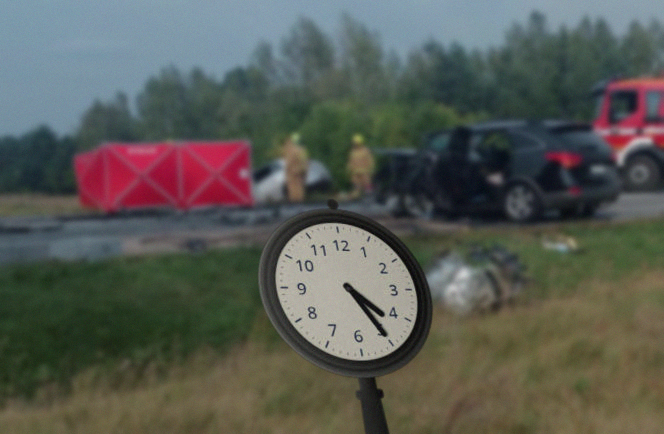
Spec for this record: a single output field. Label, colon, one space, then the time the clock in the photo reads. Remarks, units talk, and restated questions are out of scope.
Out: 4:25
